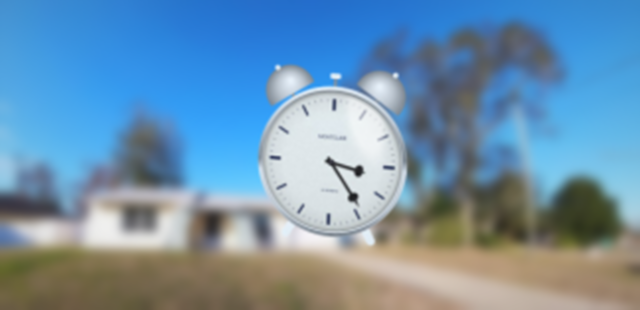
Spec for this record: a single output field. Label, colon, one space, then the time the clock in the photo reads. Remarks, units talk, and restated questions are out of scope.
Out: 3:24
